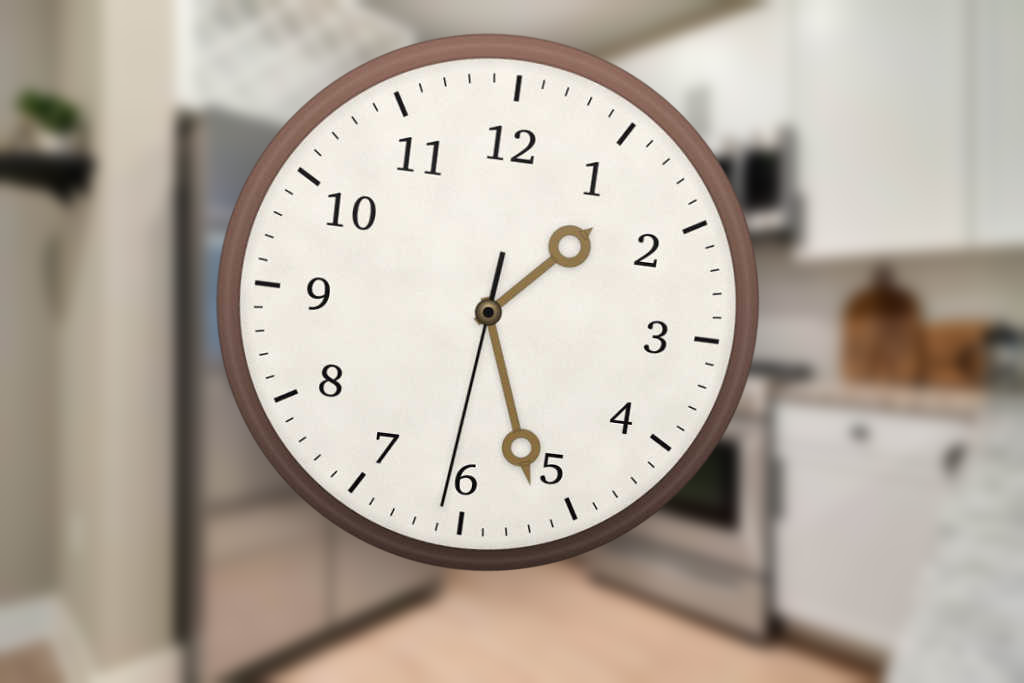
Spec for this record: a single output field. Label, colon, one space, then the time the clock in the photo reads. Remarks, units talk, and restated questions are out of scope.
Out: 1:26:31
